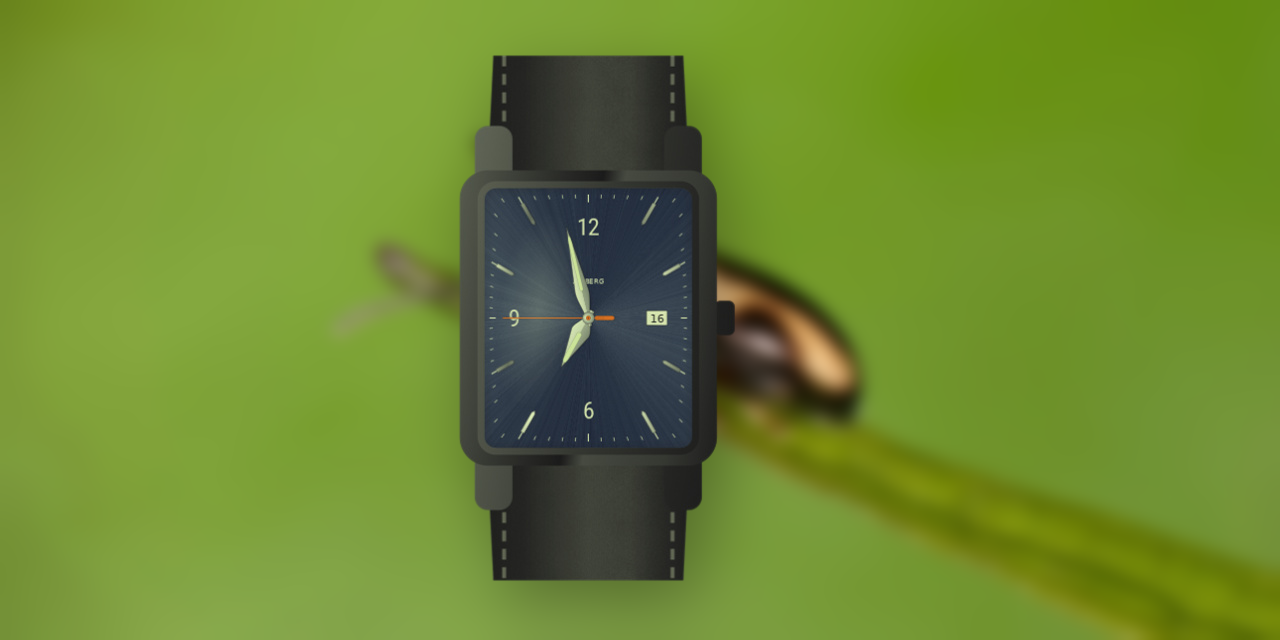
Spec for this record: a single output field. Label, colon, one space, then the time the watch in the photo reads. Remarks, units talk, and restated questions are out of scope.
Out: 6:57:45
